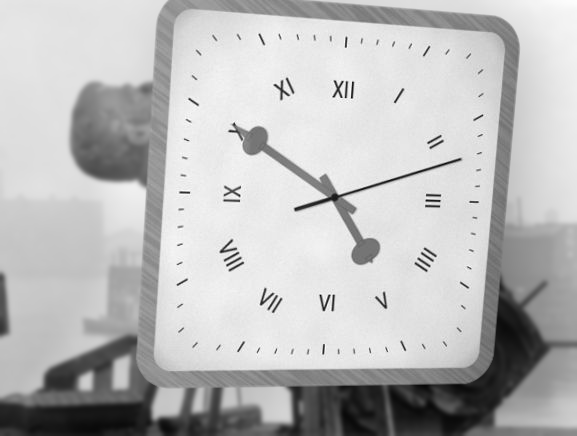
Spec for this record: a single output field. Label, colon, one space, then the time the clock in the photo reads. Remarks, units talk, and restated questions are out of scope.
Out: 4:50:12
